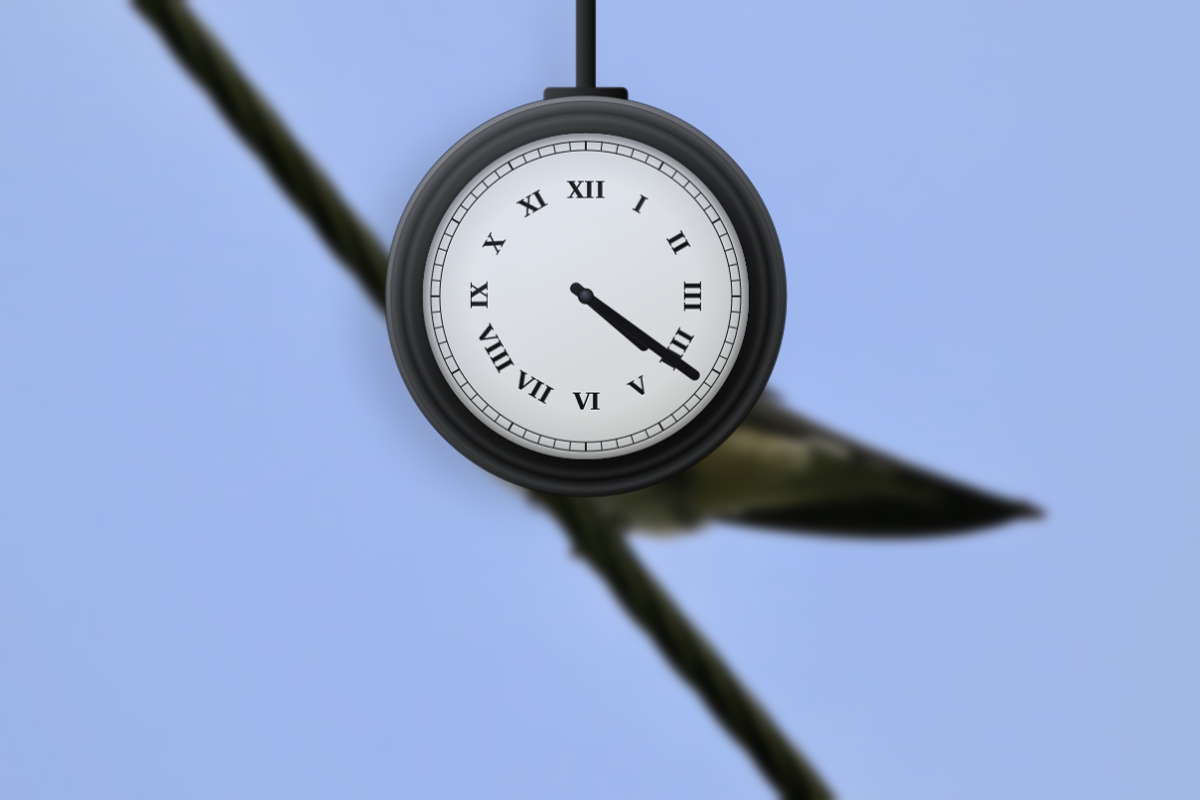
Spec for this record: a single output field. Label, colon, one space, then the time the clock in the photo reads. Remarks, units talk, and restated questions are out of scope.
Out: 4:21
